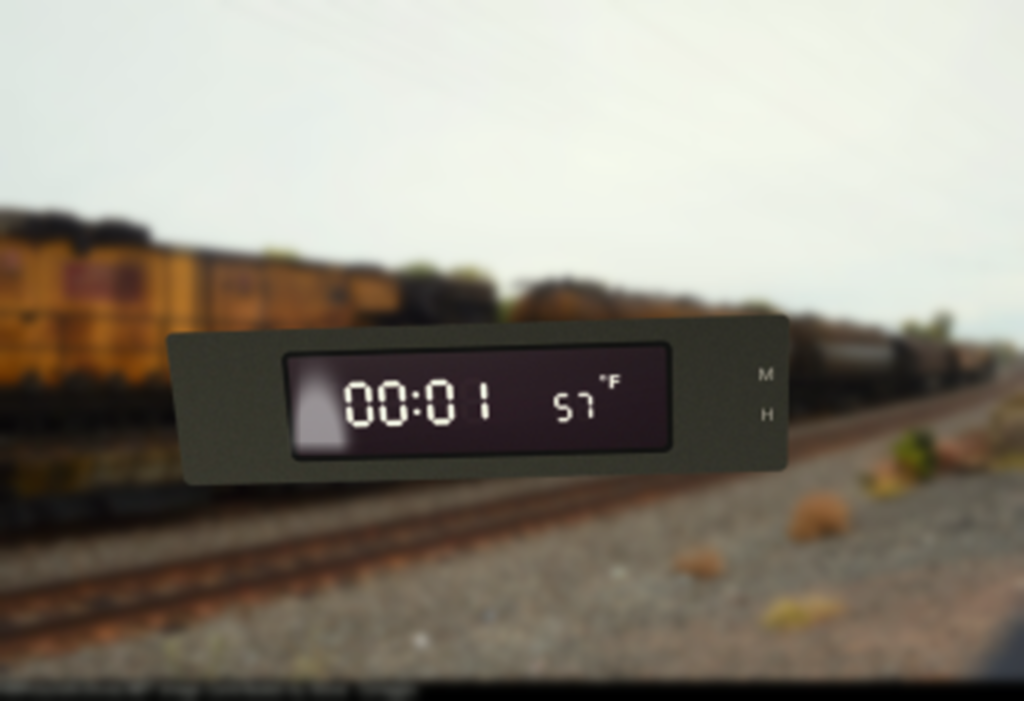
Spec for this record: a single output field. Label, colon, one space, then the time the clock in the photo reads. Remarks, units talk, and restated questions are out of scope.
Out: 0:01
